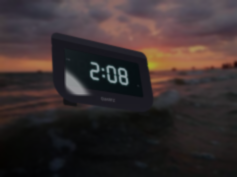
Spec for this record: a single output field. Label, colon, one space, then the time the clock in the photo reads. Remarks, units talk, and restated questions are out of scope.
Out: 2:08
